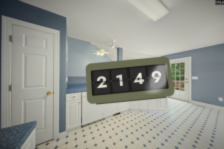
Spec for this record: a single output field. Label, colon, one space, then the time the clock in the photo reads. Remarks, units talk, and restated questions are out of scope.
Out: 21:49
